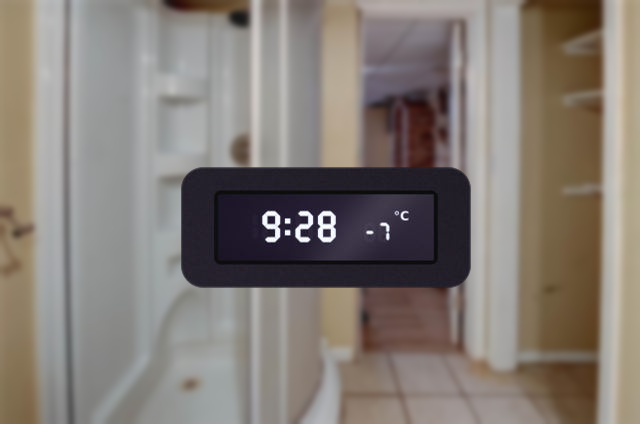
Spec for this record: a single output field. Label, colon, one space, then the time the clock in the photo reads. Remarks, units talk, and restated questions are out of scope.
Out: 9:28
